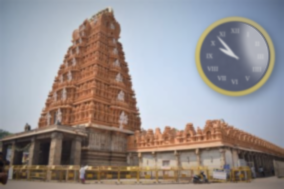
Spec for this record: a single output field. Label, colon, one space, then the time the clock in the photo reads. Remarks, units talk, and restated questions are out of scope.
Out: 9:53
